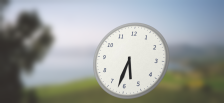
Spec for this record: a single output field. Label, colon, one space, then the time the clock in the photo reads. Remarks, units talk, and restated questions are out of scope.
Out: 5:32
